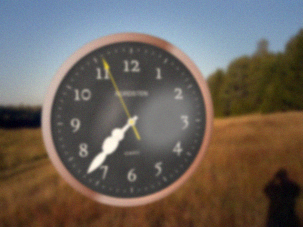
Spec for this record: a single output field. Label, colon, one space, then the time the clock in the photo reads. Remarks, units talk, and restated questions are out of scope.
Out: 7:36:56
